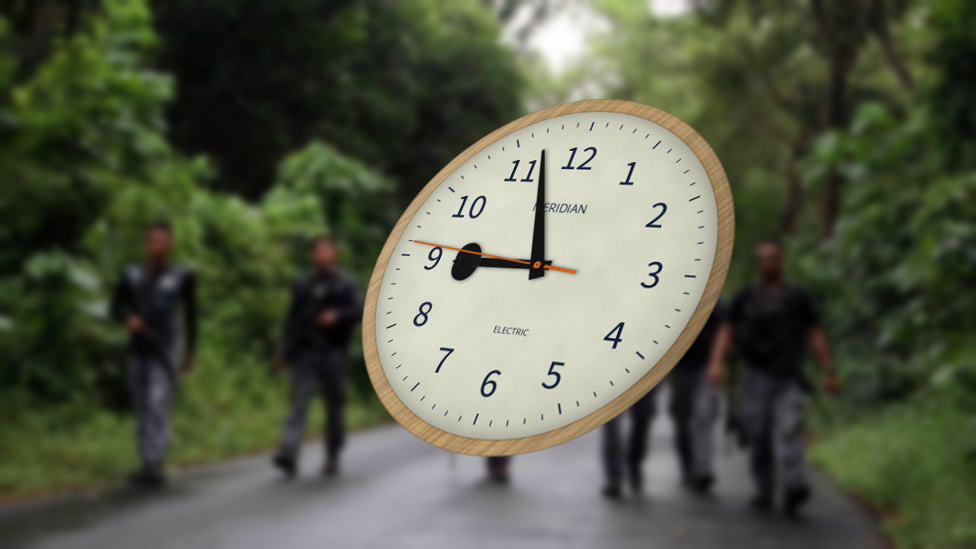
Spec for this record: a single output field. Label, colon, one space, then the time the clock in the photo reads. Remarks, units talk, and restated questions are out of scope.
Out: 8:56:46
